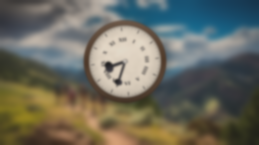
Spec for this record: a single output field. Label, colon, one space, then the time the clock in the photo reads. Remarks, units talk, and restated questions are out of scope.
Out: 8:34
